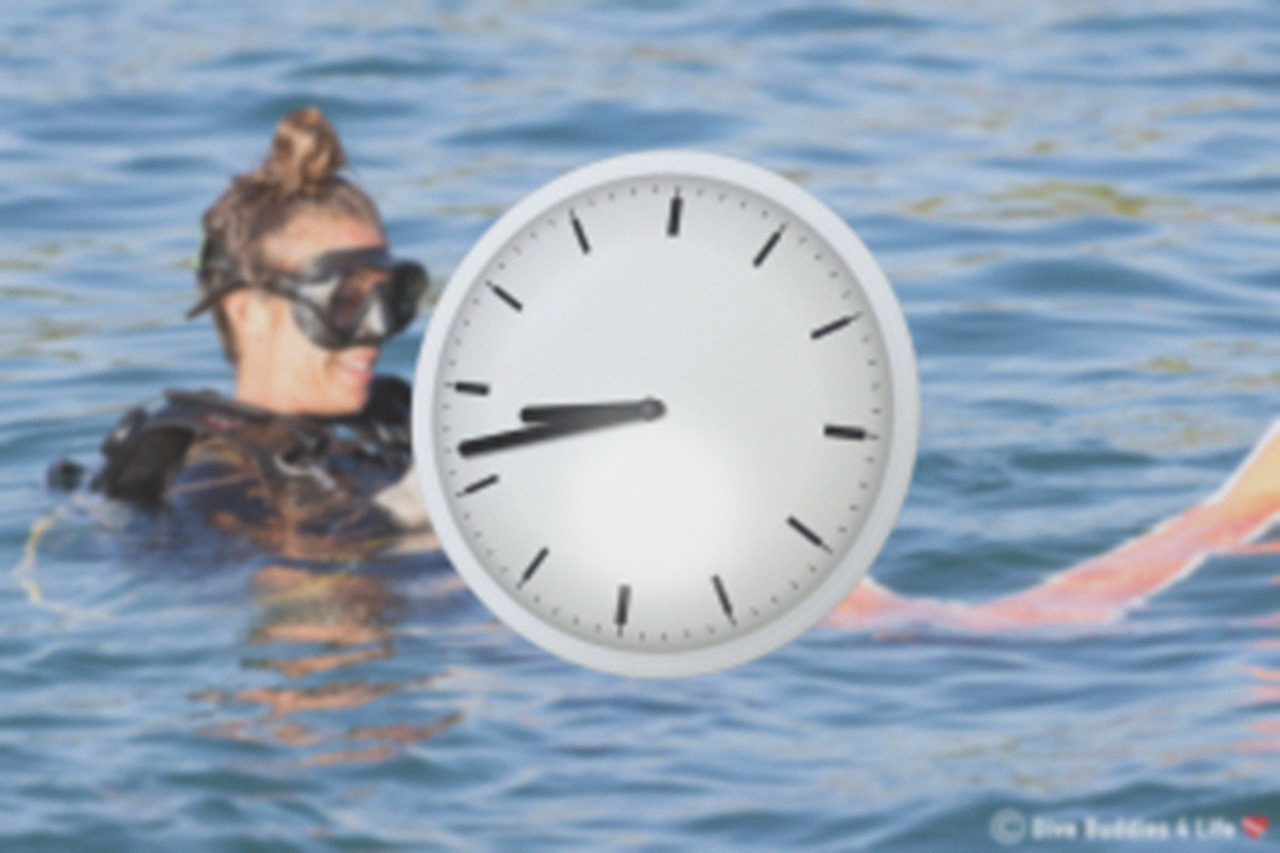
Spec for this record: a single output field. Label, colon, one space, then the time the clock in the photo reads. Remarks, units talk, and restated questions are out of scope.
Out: 8:42
